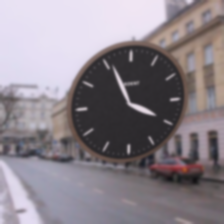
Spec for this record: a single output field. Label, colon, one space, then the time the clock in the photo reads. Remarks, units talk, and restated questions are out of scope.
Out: 3:56
